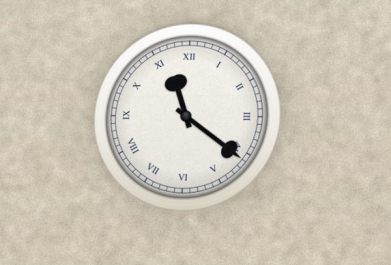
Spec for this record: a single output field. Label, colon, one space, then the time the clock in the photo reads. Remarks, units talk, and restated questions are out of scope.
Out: 11:21
